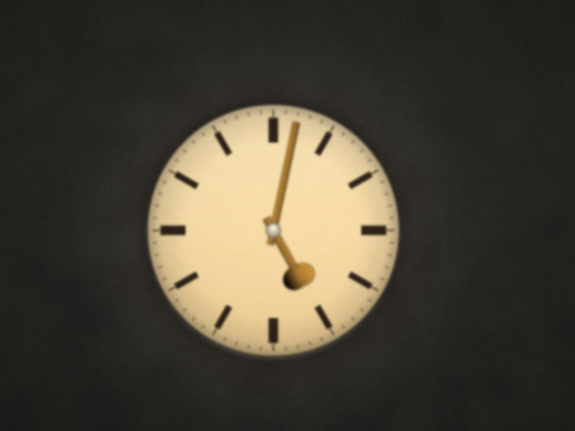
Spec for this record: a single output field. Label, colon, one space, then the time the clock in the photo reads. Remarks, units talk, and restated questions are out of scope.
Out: 5:02
